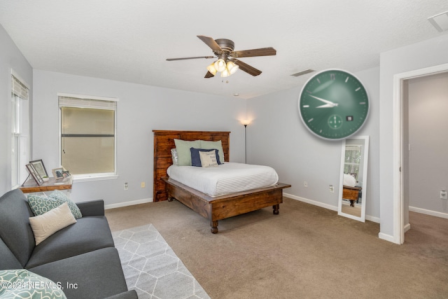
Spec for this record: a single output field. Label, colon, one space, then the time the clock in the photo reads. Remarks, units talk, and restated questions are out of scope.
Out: 8:49
